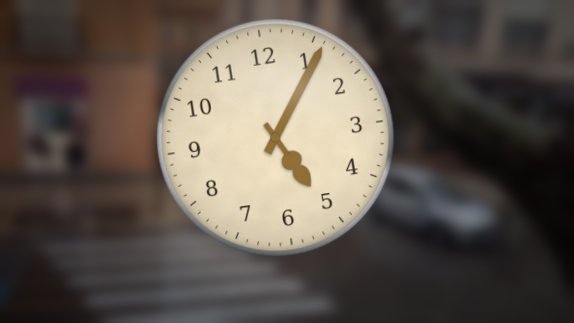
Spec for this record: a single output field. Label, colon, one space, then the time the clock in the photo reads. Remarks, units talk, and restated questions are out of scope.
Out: 5:06
